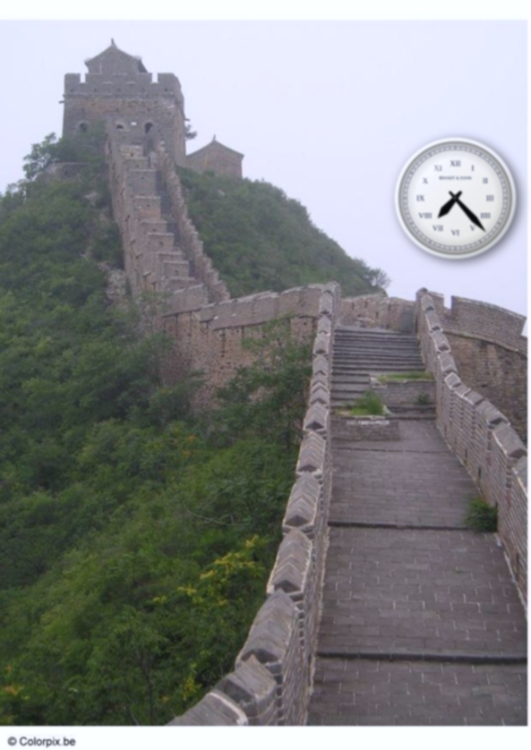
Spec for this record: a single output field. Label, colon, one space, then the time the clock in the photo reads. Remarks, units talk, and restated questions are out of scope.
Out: 7:23
